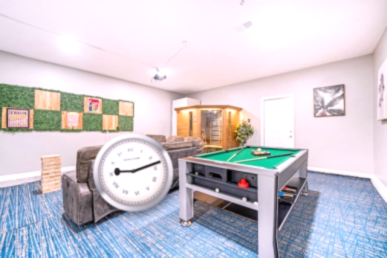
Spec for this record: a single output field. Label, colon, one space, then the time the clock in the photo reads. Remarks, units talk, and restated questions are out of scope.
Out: 9:13
